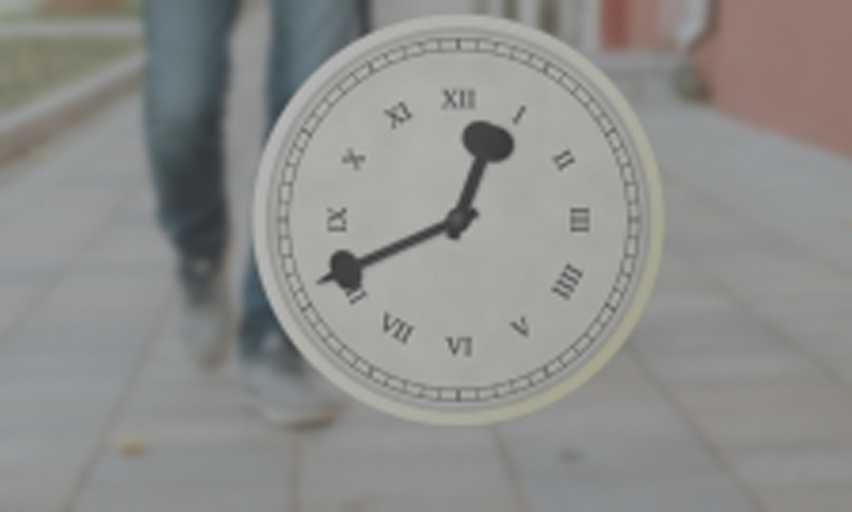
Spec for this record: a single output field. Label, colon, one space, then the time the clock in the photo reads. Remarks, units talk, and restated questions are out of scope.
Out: 12:41
